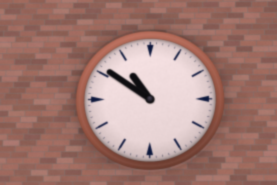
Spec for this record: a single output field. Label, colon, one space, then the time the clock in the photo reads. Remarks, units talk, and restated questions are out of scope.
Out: 10:51
